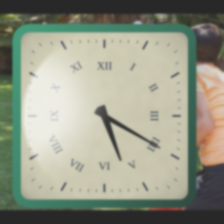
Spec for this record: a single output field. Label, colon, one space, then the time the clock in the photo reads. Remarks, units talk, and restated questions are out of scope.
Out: 5:20
